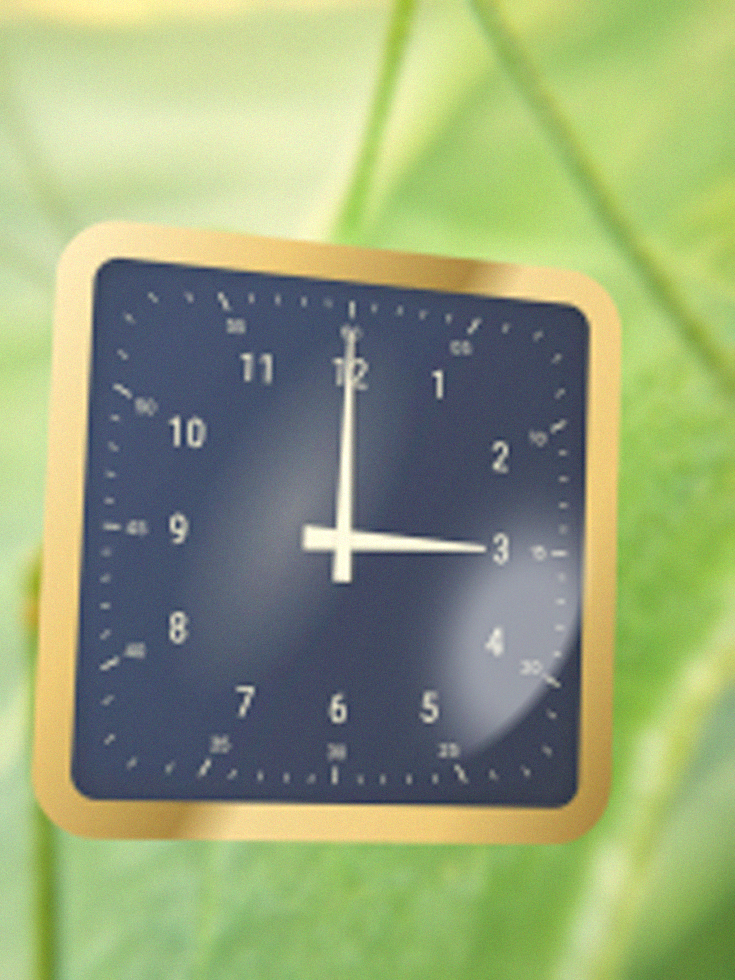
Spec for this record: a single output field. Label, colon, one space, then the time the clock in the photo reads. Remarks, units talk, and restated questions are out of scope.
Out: 3:00
